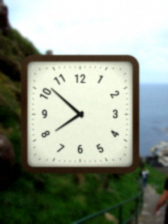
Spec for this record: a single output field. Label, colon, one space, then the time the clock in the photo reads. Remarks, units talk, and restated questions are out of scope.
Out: 7:52
